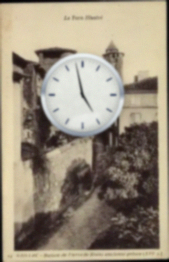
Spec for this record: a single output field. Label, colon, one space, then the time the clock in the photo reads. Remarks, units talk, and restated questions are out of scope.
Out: 4:58
